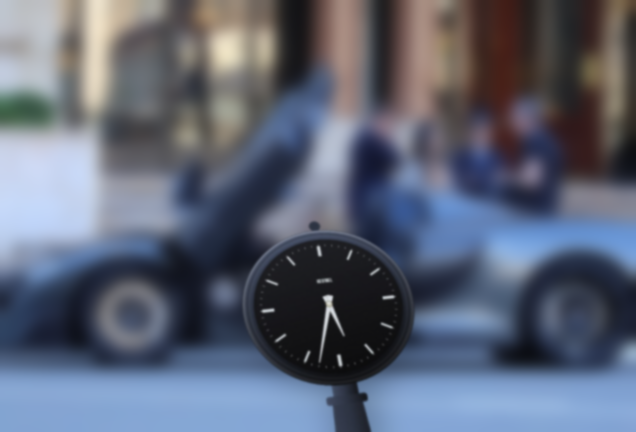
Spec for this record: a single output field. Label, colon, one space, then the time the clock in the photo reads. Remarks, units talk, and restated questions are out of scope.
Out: 5:33
